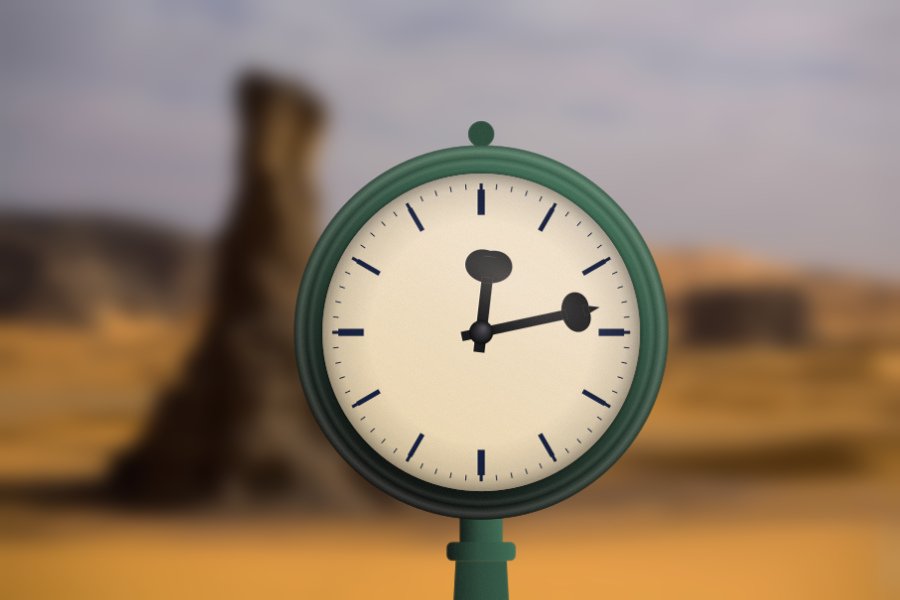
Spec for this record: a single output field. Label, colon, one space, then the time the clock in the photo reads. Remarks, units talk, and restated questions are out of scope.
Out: 12:13
